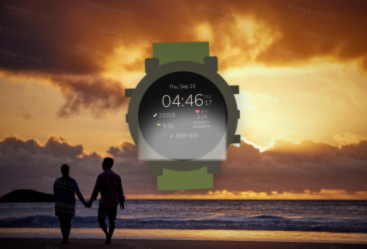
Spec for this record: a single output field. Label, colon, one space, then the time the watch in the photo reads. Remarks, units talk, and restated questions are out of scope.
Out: 4:46
